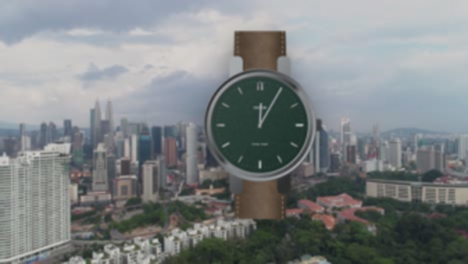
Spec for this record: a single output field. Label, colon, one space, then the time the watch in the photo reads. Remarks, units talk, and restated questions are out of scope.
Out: 12:05
